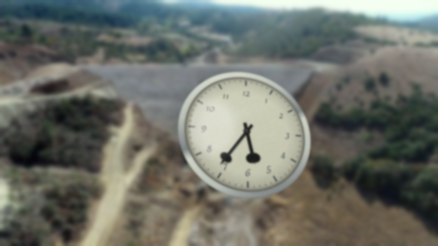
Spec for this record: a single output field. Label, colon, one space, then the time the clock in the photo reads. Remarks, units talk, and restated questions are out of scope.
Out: 5:36
